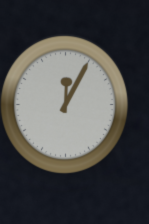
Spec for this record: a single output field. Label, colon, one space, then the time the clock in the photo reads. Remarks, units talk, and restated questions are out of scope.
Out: 12:05
